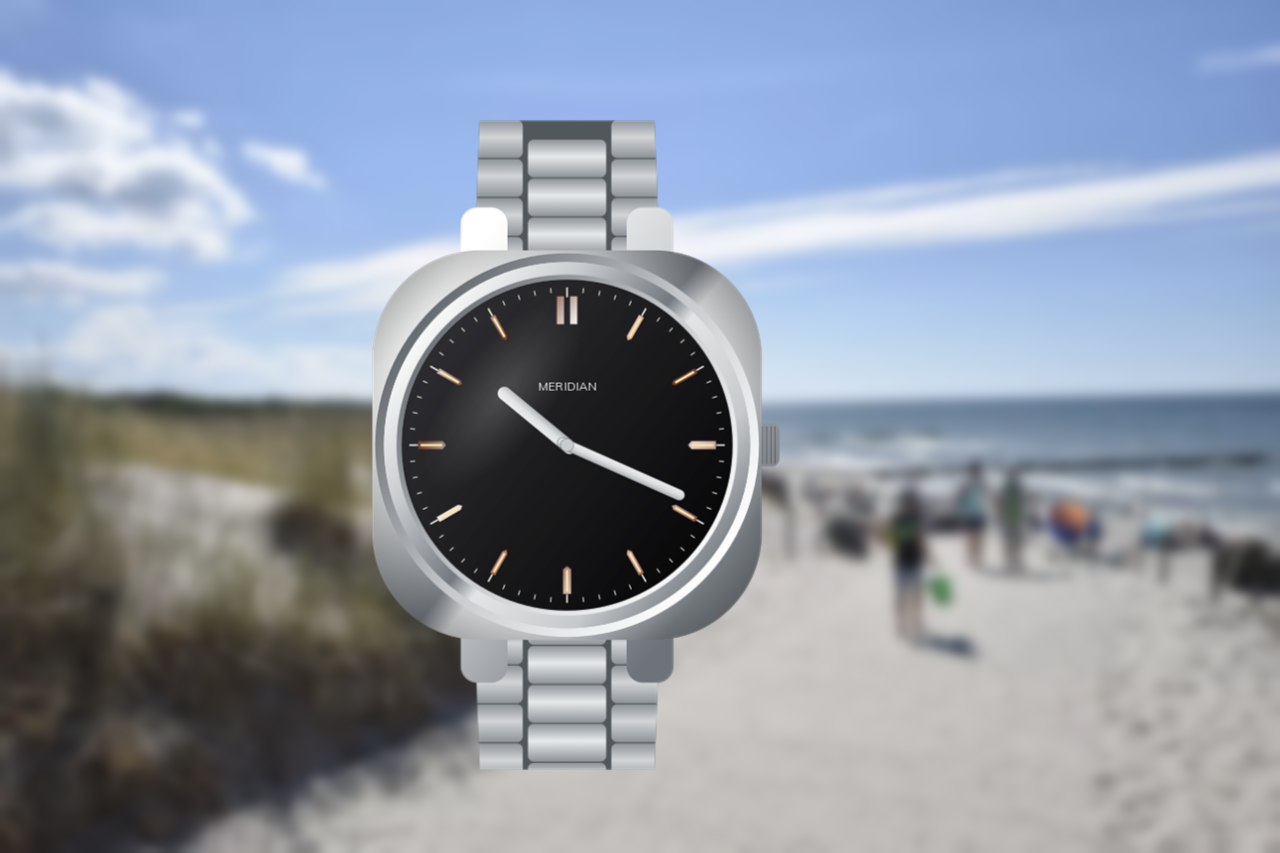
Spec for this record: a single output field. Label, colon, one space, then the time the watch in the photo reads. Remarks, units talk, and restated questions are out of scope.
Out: 10:19
